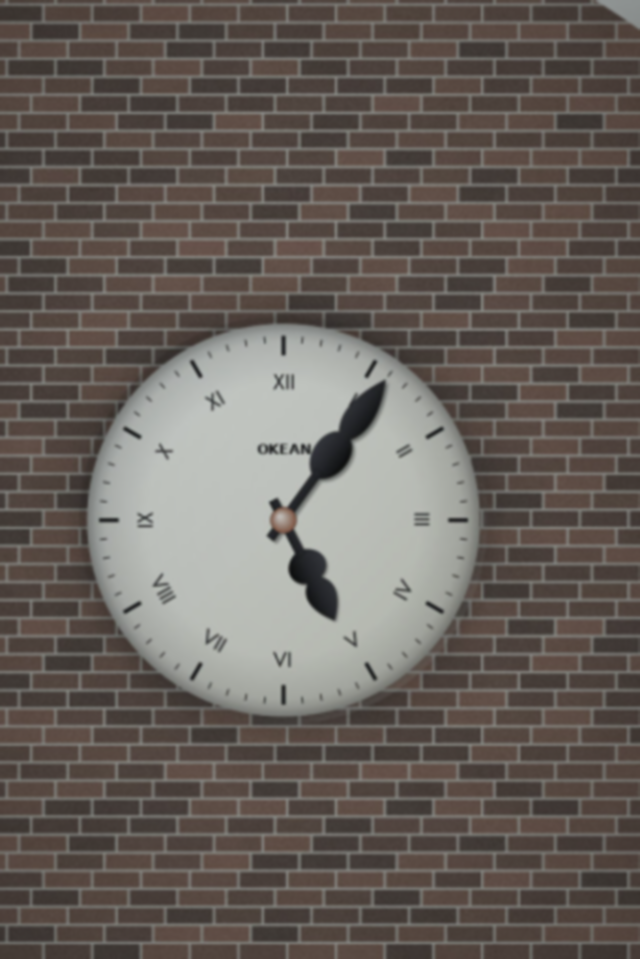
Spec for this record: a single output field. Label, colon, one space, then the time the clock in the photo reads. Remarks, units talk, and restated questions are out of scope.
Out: 5:06
